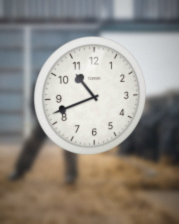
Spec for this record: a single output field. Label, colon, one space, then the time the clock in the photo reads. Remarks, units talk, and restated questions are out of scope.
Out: 10:42
